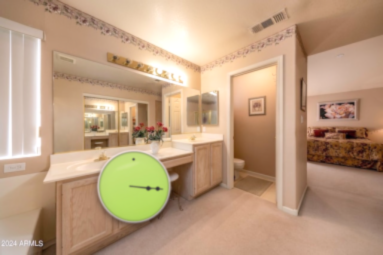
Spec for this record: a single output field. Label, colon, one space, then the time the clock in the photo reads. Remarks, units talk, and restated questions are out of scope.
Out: 3:16
